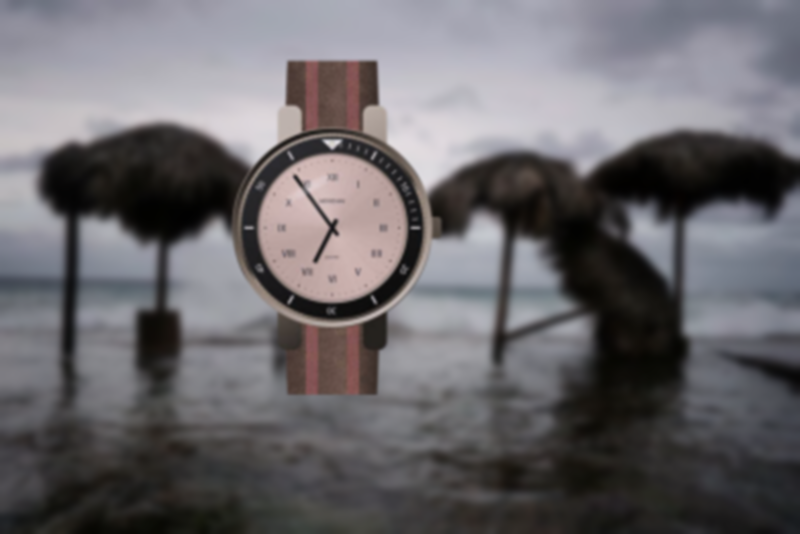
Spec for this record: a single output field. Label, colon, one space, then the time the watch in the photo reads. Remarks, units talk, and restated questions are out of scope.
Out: 6:54
